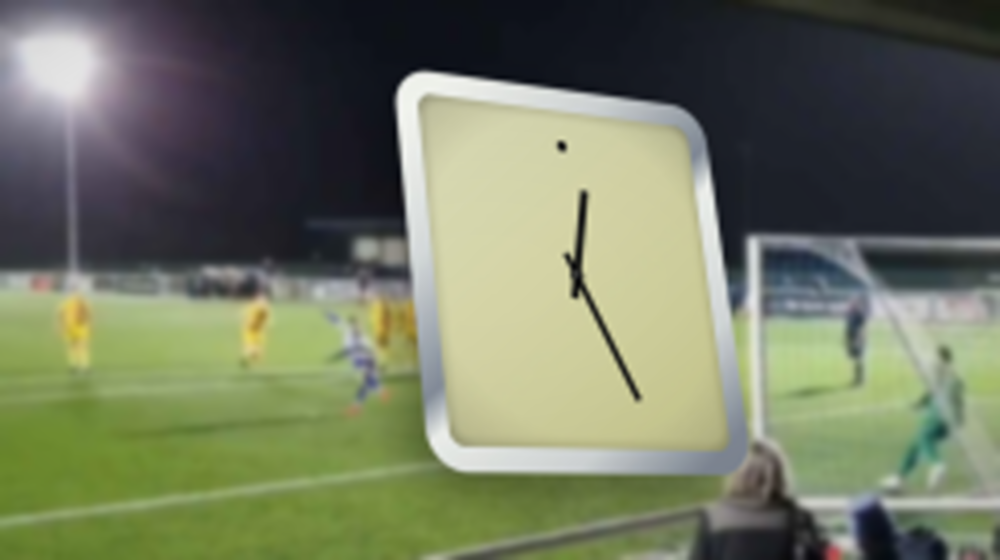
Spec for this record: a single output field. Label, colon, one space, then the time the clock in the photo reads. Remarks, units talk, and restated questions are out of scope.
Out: 12:26
